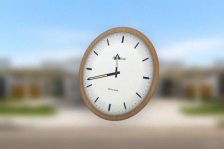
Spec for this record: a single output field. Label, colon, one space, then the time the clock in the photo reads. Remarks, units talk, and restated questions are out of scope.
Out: 11:42
